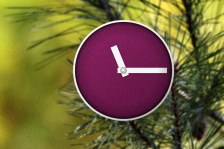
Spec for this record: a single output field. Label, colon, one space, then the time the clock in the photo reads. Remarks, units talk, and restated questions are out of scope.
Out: 11:15
